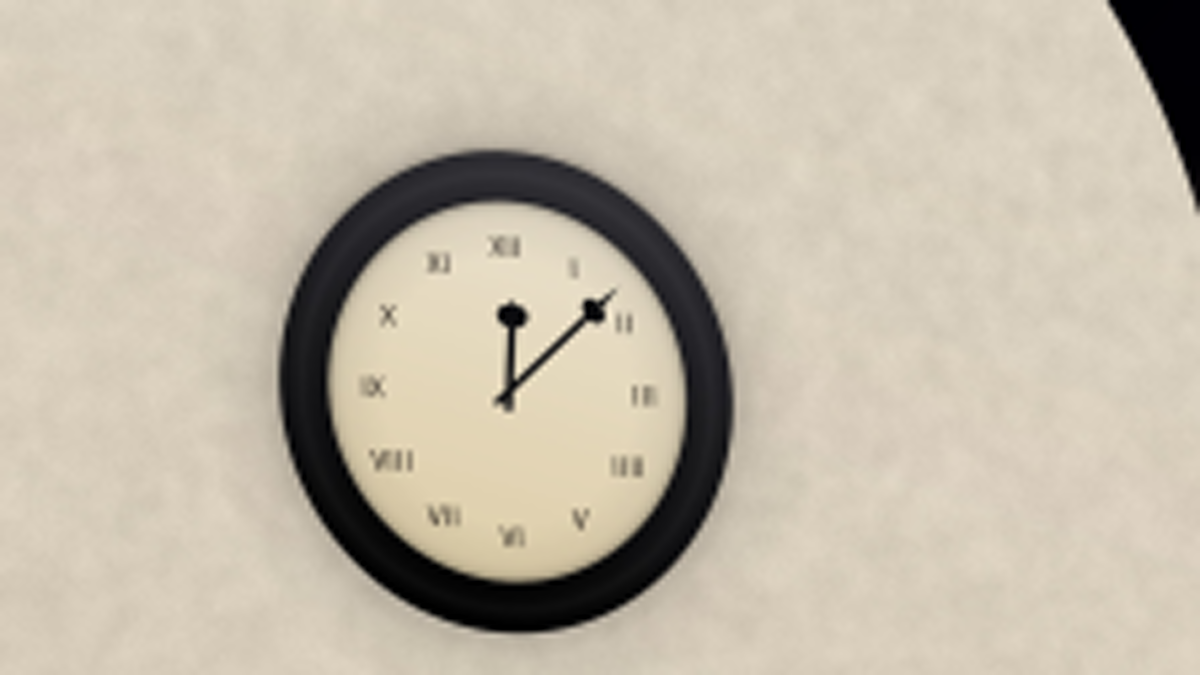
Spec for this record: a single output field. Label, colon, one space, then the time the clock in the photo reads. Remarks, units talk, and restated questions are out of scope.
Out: 12:08
